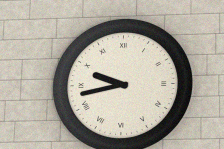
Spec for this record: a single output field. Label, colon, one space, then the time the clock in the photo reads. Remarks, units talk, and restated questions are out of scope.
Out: 9:43
